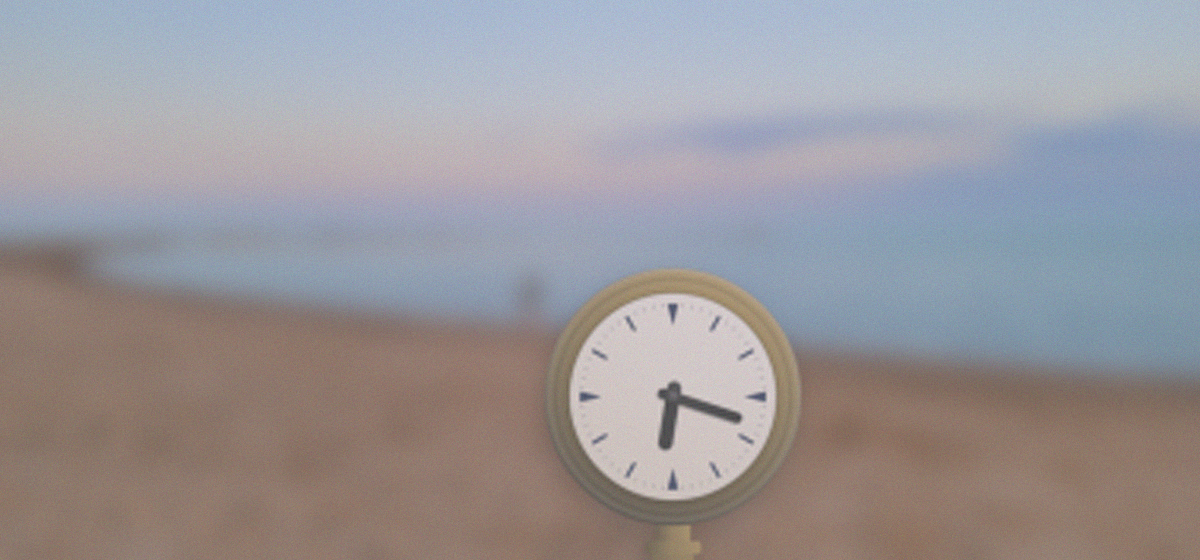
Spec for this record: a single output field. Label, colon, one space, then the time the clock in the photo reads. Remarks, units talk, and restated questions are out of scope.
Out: 6:18
